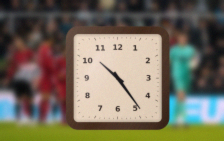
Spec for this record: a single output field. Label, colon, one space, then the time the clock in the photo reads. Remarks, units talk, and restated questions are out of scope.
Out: 10:24
